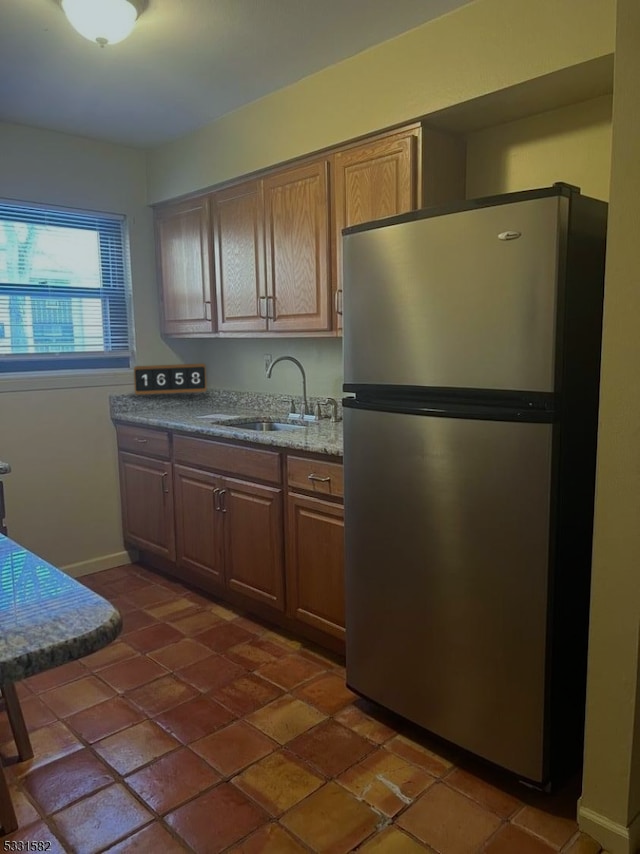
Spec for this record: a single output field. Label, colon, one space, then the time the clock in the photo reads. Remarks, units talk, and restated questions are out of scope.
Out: 16:58
